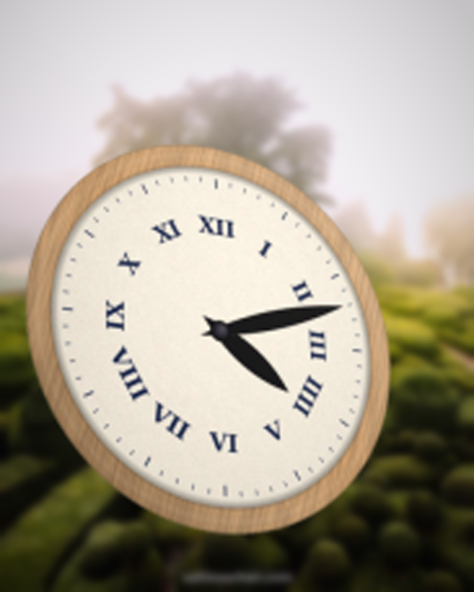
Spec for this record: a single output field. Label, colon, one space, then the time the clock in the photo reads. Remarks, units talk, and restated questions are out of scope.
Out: 4:12
